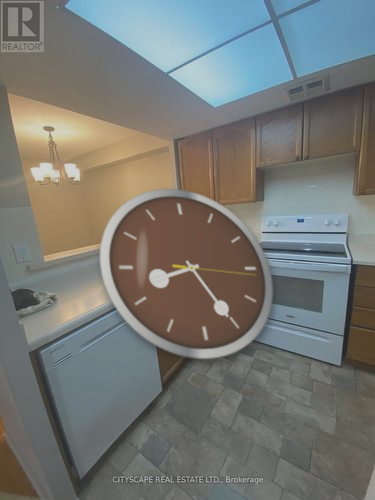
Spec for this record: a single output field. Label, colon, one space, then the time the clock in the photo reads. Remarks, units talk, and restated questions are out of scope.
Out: 8:25:16
